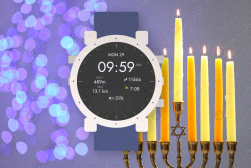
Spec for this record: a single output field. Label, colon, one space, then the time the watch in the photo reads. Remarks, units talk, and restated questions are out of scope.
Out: 9:59
